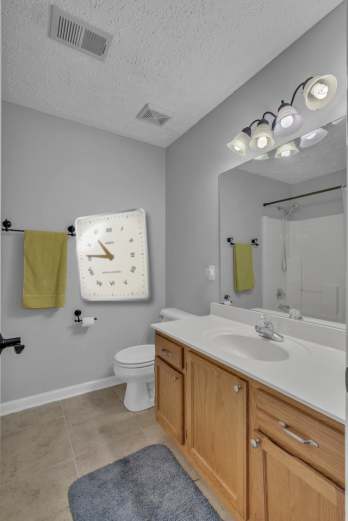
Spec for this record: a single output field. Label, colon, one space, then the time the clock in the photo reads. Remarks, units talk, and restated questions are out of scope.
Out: 10:46
